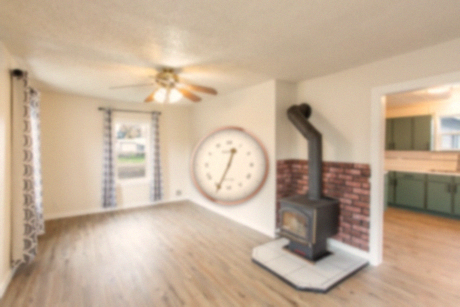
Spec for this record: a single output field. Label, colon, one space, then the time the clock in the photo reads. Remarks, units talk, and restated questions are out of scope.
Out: 12:34
